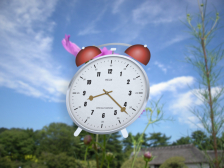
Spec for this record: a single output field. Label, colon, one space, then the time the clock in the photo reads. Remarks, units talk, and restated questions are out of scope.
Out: 8:22
